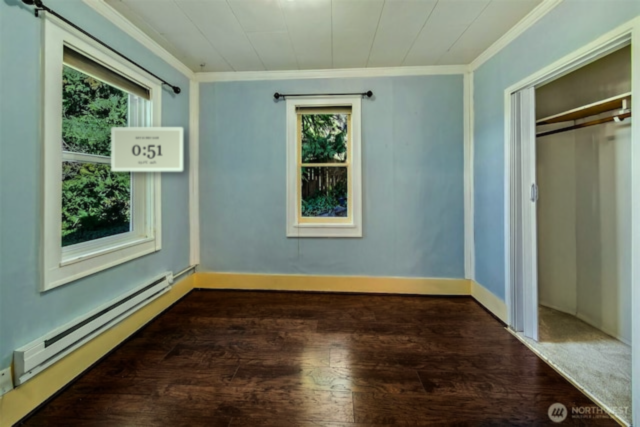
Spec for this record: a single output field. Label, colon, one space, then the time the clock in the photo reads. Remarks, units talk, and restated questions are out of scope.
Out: 0:51
